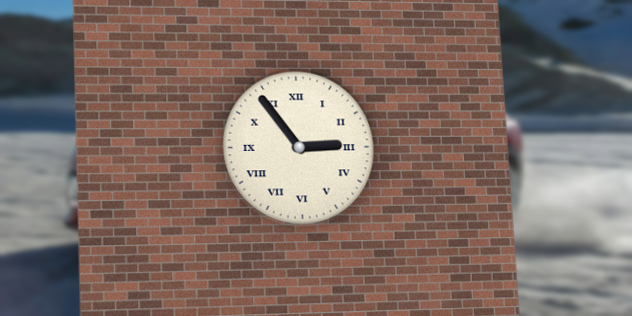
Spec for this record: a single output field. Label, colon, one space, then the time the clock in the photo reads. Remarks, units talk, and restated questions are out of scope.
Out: 2:54
